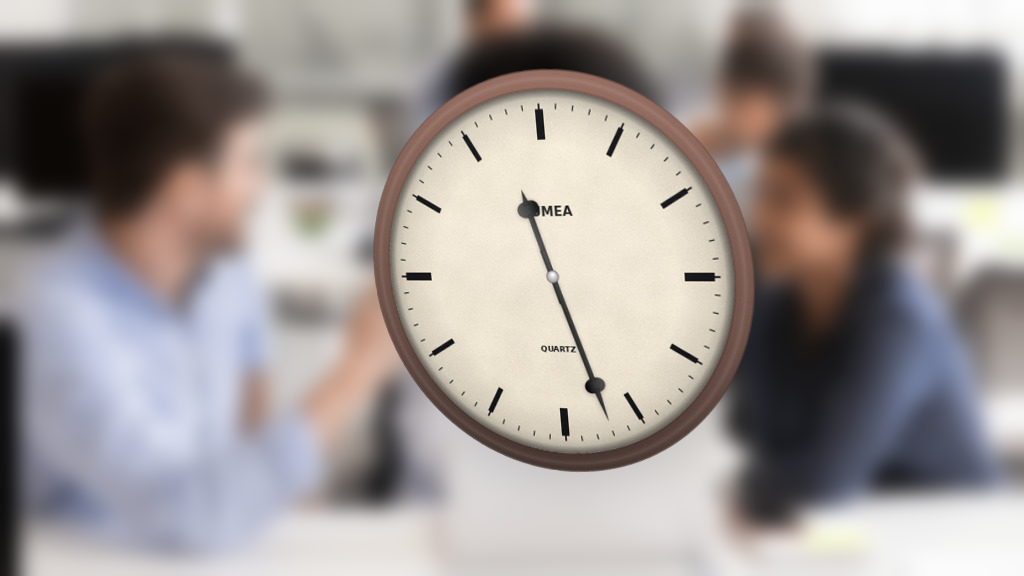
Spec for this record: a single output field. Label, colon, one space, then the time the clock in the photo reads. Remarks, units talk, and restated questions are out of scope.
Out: 11:27
